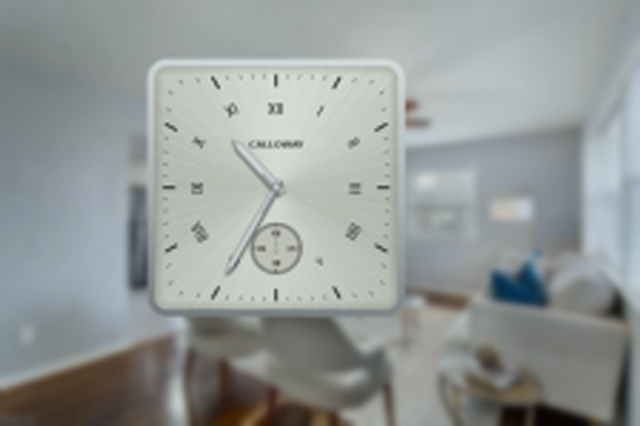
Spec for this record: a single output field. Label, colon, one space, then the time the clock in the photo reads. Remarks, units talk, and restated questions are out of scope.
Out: 10:35
